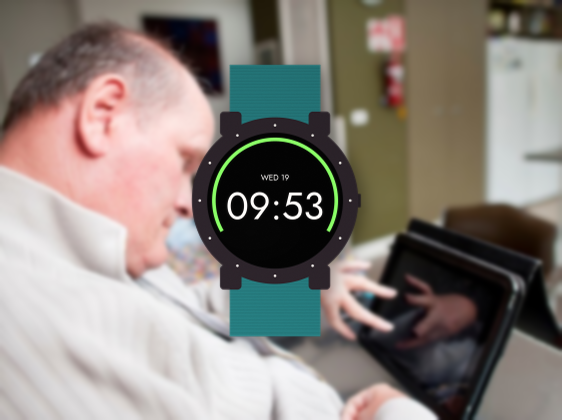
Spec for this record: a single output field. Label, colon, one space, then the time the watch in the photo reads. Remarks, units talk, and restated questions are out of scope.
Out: 9:53
